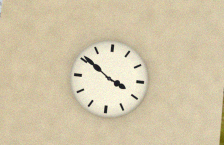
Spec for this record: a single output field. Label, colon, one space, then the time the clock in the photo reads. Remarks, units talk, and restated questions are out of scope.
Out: 3:51
